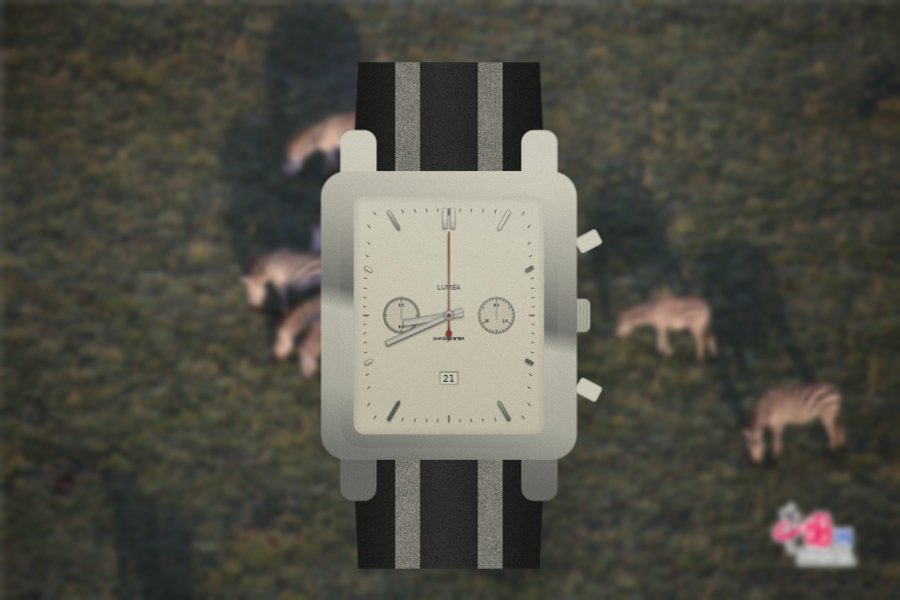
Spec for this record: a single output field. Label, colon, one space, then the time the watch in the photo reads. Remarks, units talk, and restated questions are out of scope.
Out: 8:41
